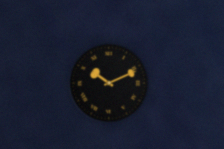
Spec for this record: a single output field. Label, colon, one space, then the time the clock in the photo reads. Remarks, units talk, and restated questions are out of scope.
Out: 10:11
